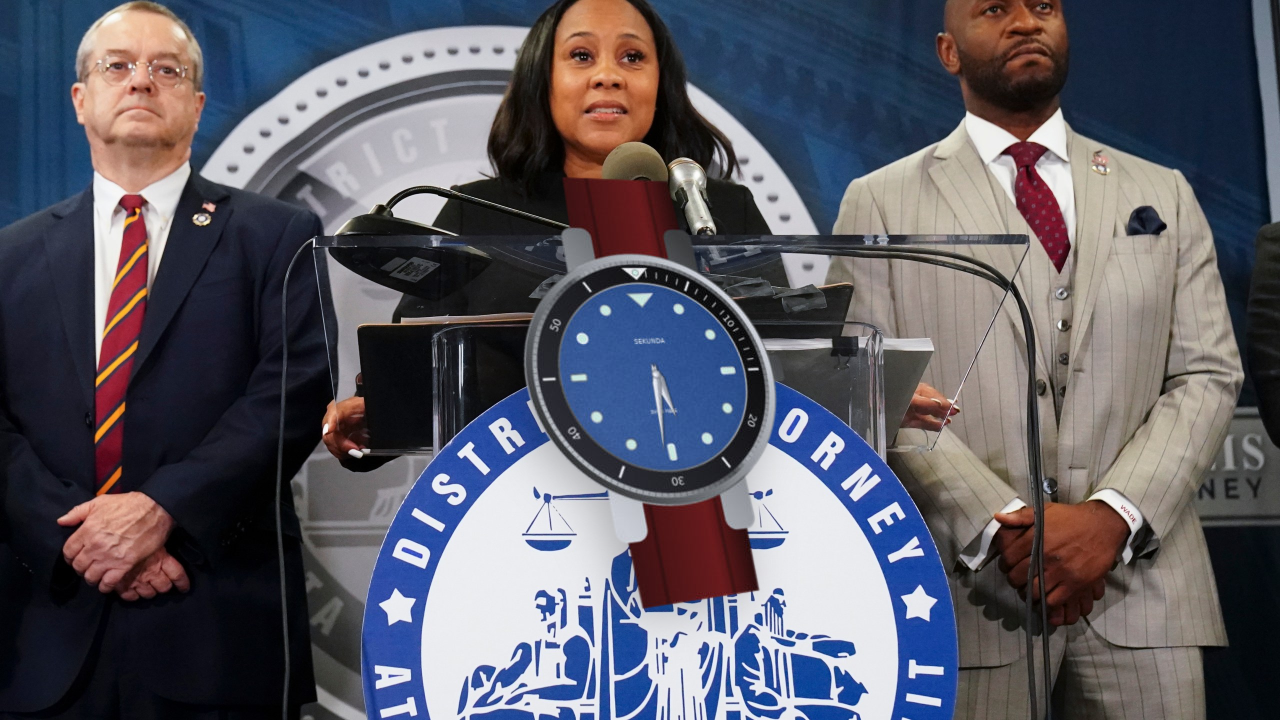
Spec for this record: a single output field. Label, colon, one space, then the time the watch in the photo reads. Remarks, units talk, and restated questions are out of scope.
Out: 5:31
